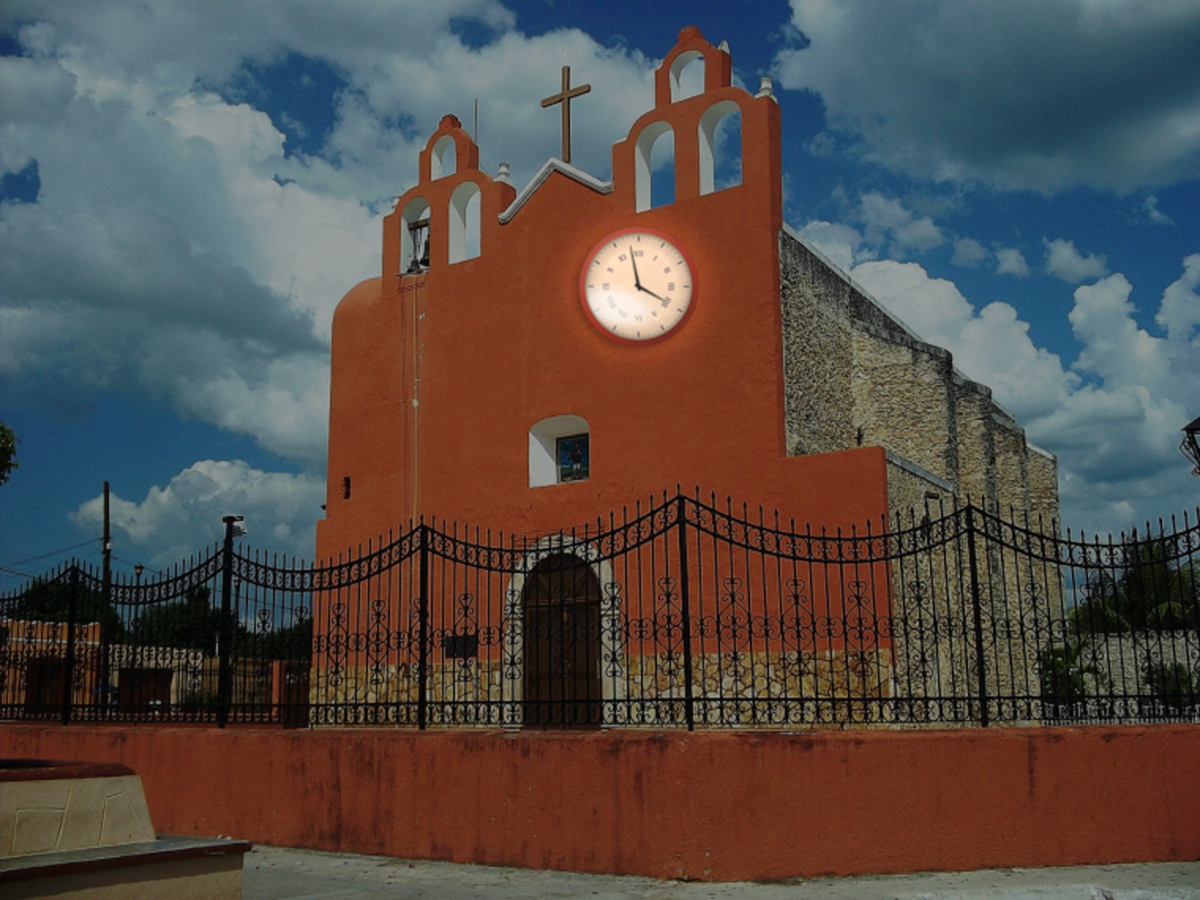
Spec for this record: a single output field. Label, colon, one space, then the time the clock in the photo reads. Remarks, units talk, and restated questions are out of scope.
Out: 3:58
